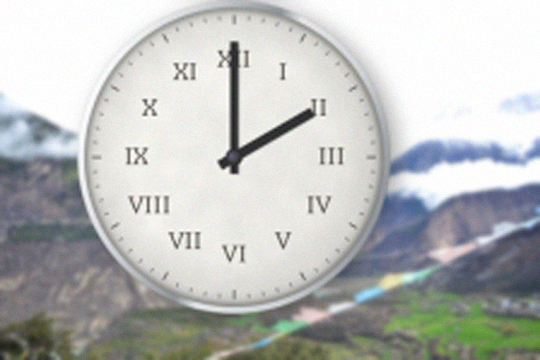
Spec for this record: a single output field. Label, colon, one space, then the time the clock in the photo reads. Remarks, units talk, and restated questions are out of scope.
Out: 2:00
